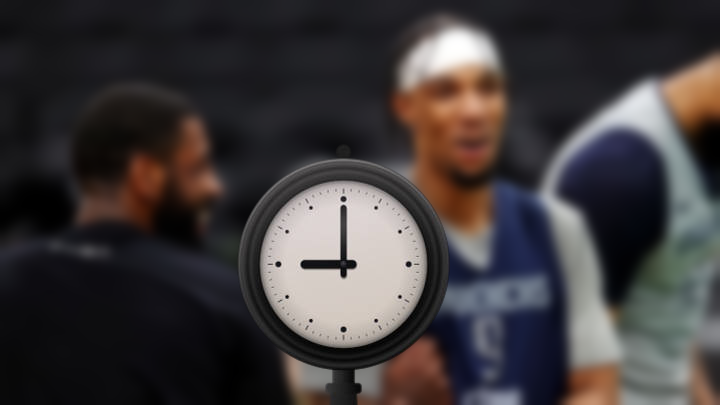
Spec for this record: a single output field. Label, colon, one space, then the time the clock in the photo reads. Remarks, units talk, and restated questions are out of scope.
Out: 9:00
